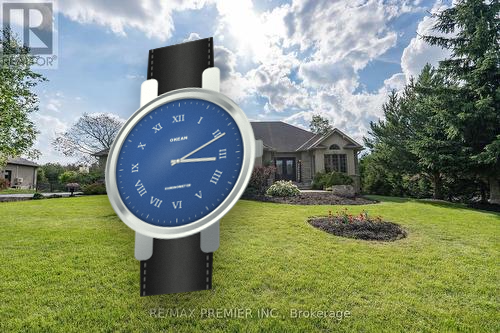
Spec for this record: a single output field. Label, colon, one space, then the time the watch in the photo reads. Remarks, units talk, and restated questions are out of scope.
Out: 3:11
